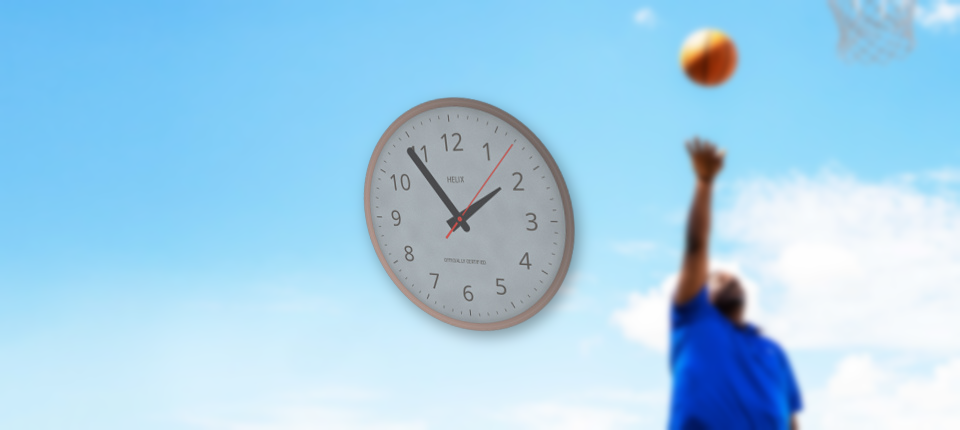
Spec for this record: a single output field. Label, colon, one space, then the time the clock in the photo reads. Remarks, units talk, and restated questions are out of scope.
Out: 1:54:07
